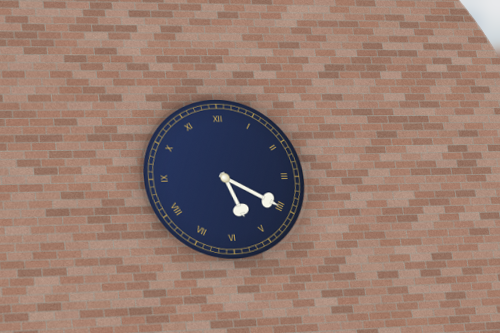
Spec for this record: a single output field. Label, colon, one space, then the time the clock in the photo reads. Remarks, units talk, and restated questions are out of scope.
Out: 5:20
